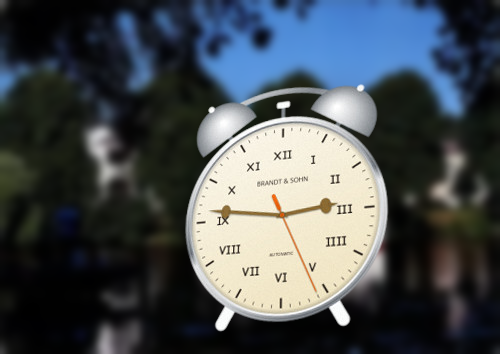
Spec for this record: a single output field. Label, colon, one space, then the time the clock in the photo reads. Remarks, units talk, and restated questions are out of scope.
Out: 2:46:26
